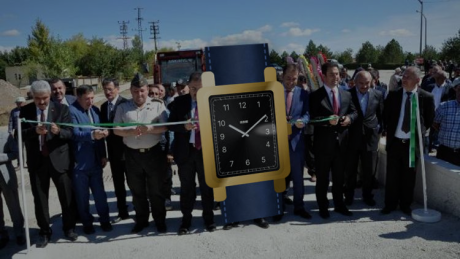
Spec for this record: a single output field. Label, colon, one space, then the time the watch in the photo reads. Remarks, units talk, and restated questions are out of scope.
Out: 10:09
